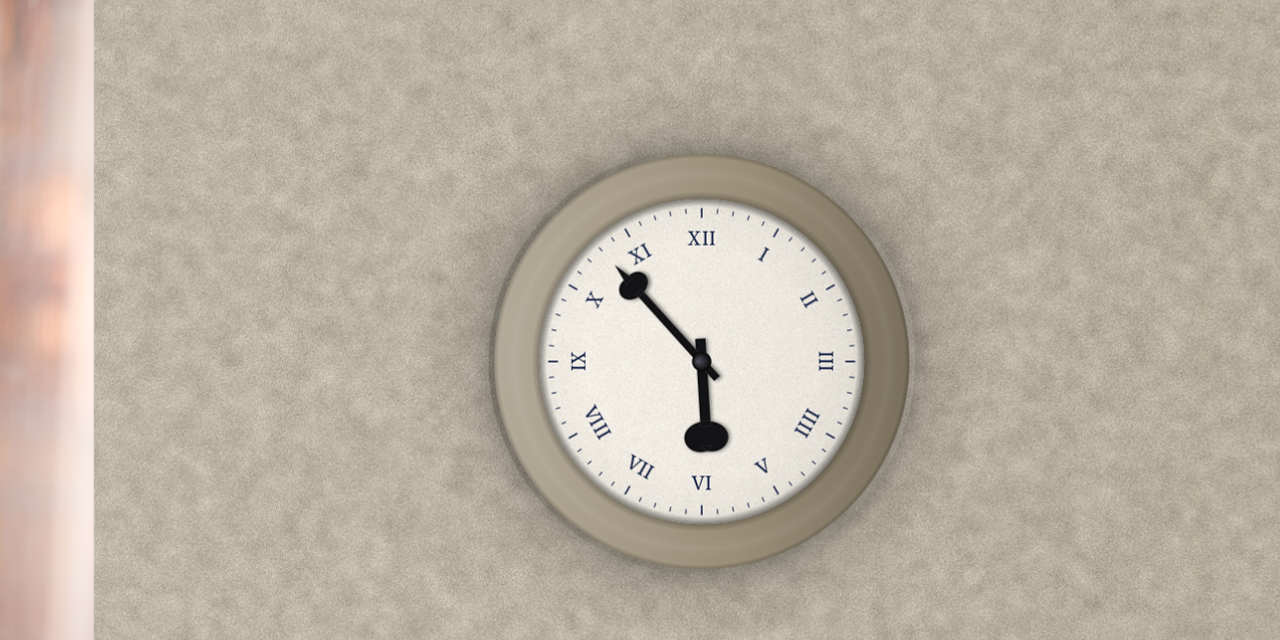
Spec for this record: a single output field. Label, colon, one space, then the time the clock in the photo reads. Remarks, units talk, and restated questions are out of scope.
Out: 5:53
